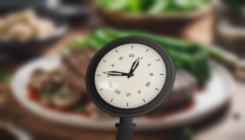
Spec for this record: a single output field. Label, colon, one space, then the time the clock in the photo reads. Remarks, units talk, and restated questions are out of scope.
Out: 12:46
